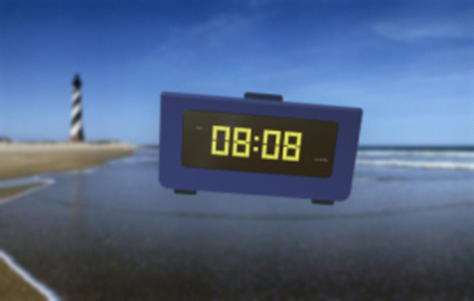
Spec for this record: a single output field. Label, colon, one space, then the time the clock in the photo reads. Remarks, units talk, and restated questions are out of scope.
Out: 8:08
